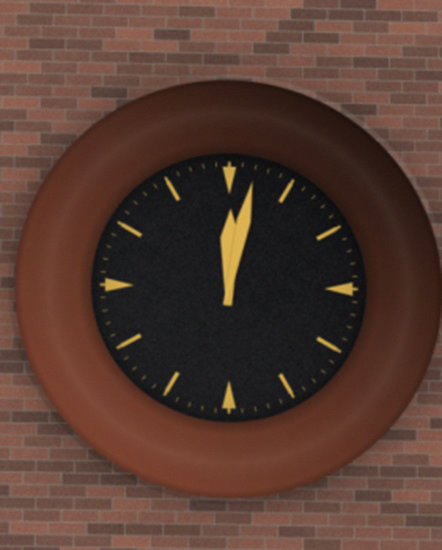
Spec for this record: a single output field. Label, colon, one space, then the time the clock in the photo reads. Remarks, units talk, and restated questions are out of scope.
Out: 12:02
